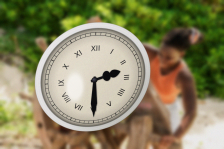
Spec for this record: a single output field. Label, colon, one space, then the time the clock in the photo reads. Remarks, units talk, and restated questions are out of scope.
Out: 2:30
